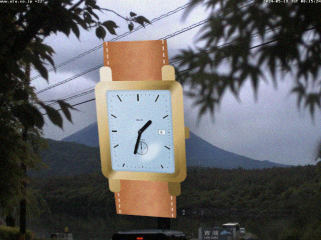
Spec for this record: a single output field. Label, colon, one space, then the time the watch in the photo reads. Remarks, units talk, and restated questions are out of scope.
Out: 1:33
